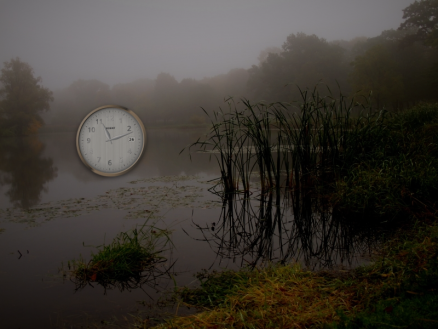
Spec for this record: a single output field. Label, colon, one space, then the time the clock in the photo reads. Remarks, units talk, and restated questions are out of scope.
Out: 11:12
